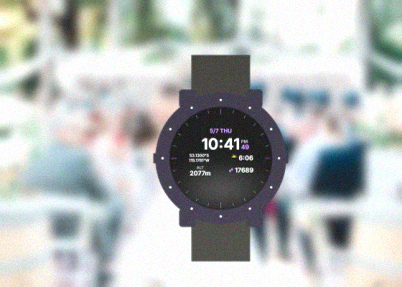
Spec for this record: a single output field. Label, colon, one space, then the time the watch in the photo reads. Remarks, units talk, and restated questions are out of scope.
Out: 10:41
